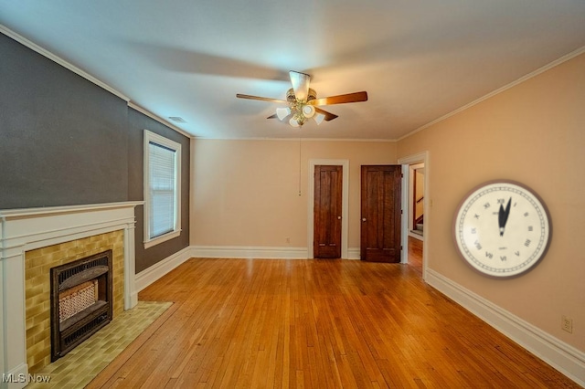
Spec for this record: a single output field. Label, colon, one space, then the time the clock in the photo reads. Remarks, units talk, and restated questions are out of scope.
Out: 12:03
